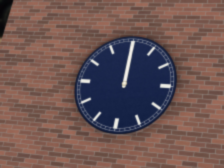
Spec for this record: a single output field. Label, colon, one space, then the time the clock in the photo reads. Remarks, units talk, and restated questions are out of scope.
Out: 12:00
